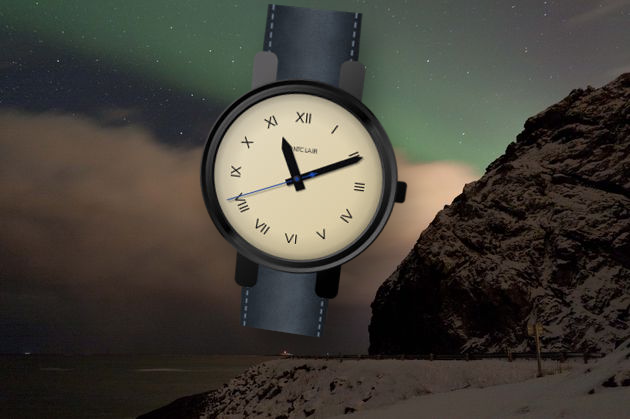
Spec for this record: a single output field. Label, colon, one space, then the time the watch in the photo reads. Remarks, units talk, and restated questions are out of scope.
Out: 11:10:41
